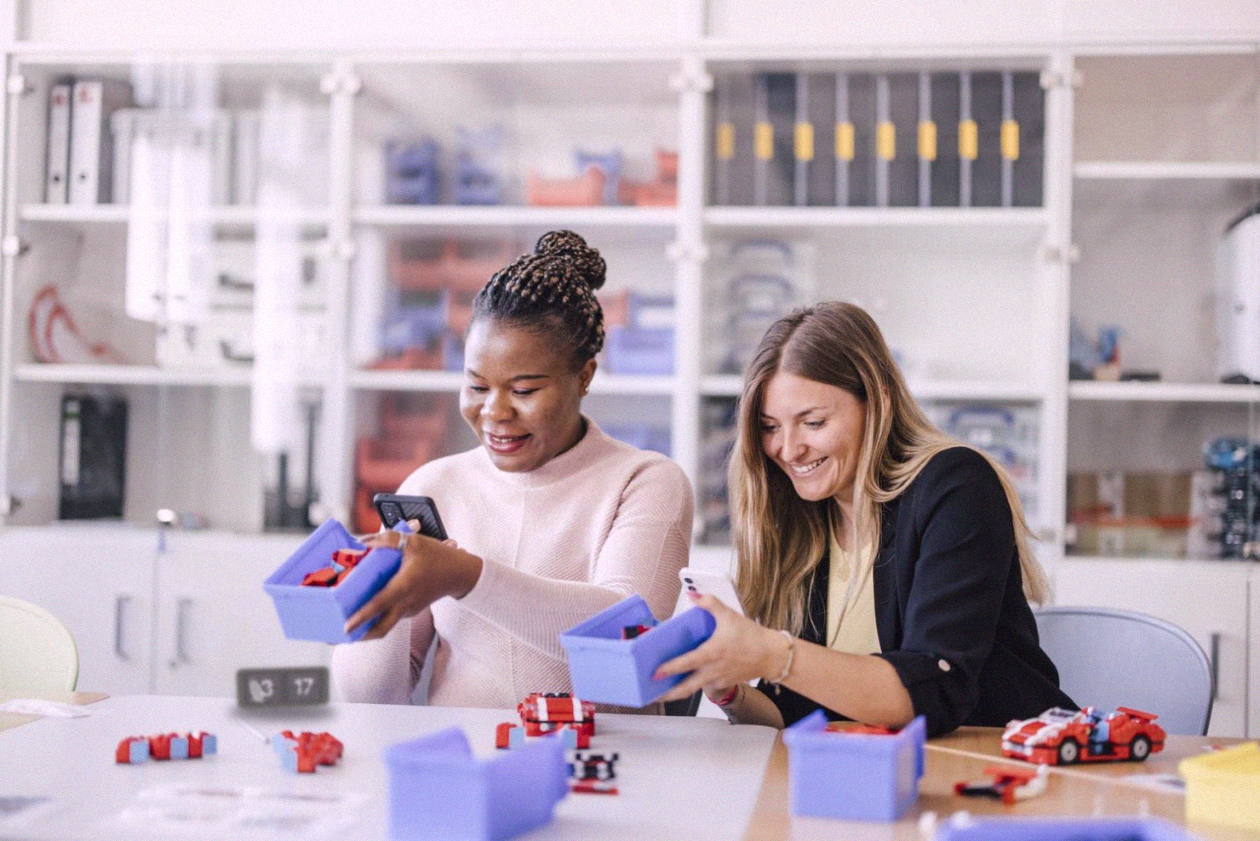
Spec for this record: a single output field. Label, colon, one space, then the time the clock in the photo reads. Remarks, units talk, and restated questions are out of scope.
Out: 3:17
